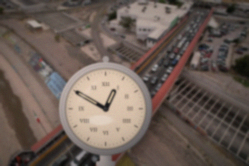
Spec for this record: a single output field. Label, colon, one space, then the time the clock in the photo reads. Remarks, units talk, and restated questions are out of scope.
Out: 12:50
